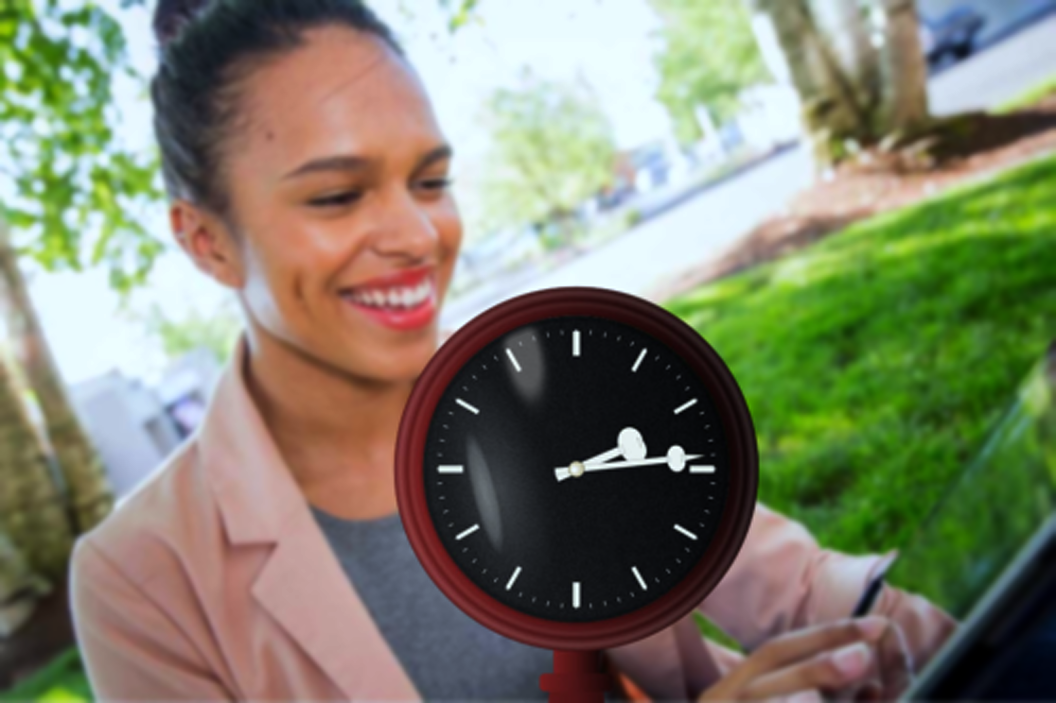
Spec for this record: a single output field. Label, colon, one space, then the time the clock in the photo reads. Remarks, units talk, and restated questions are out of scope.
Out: 2:14
